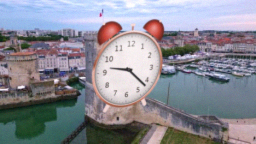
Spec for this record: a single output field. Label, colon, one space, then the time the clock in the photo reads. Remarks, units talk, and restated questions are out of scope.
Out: 9:22
